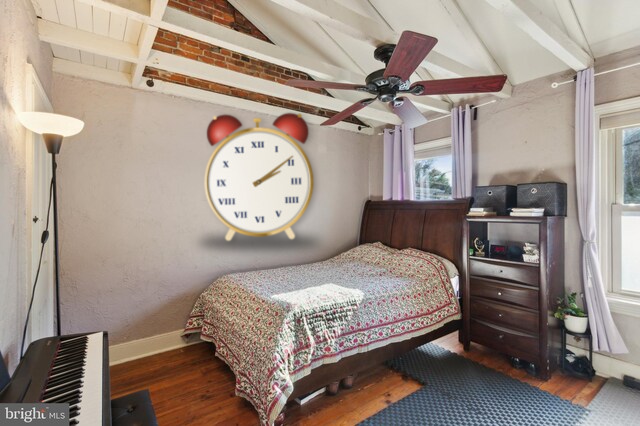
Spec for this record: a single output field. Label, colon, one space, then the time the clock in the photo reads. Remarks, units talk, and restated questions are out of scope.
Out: 2:09
